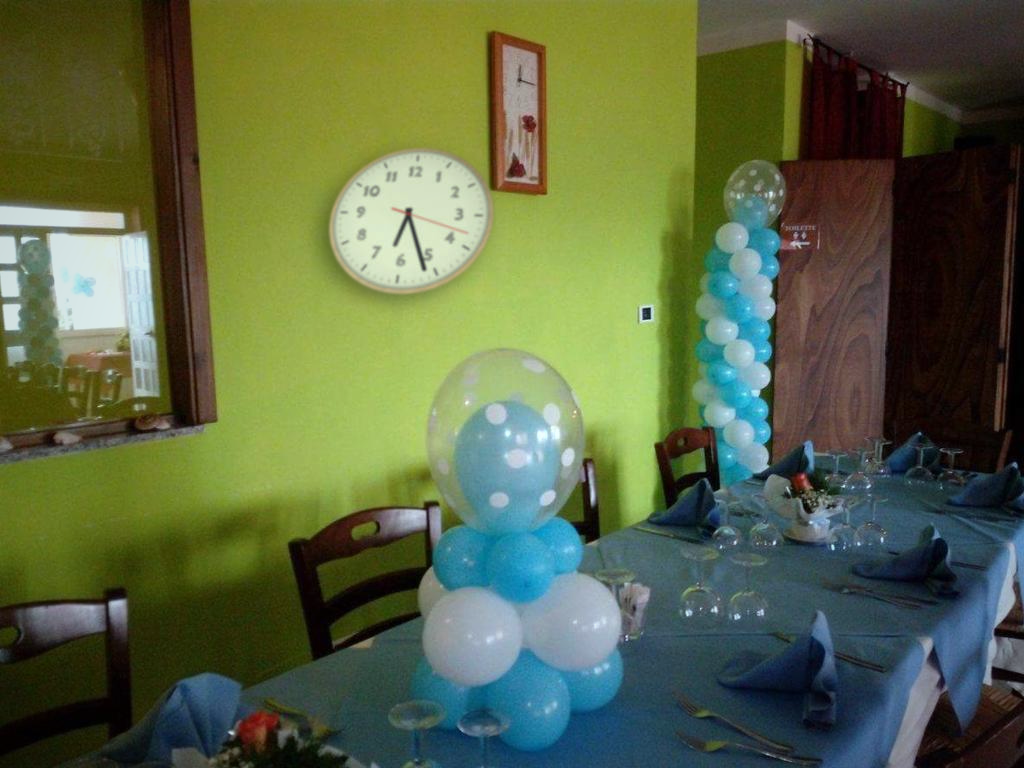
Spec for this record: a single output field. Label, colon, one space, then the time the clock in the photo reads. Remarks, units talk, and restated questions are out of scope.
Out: 6:26:18
